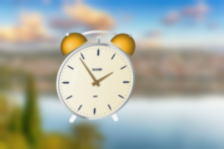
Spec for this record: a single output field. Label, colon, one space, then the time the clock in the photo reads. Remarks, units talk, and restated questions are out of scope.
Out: 1:54
